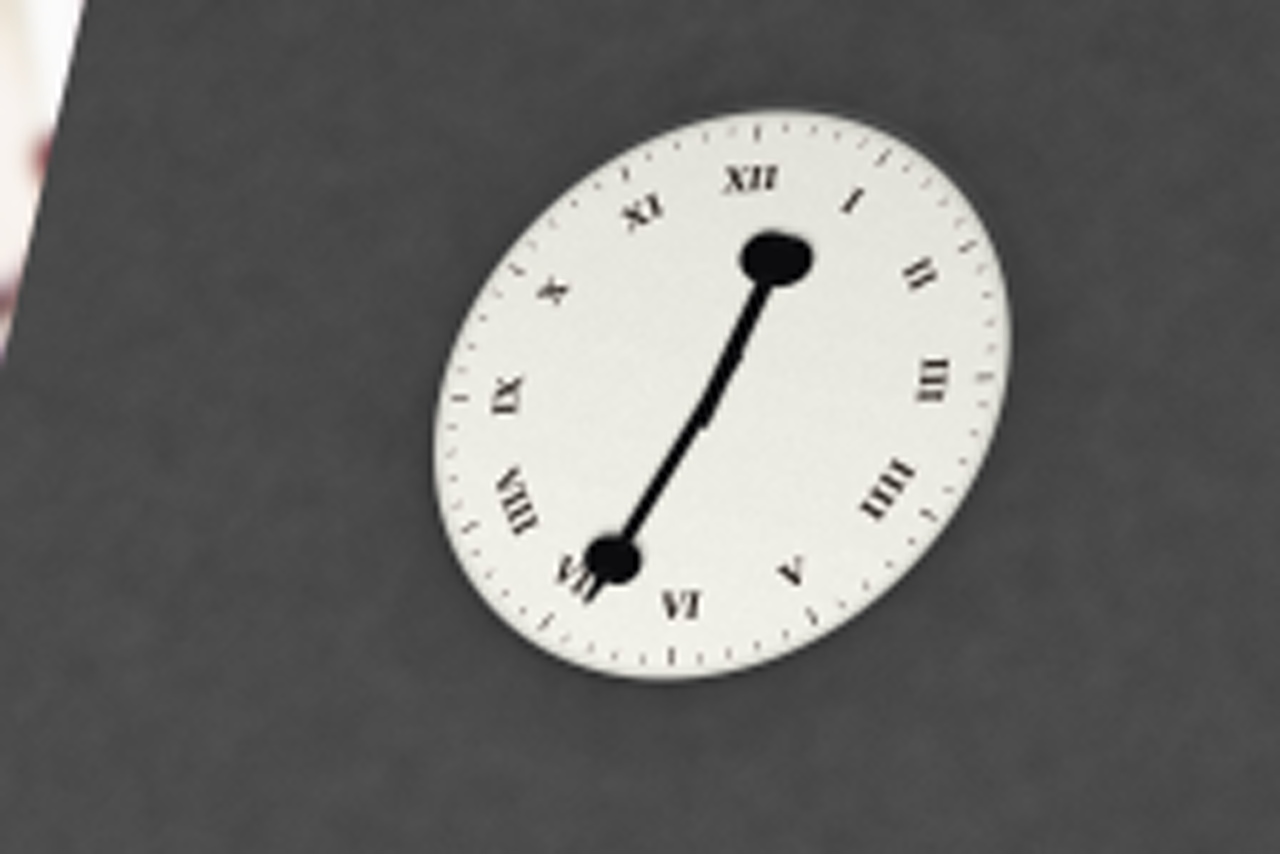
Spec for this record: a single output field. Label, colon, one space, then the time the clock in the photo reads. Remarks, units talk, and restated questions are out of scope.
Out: 12:34
